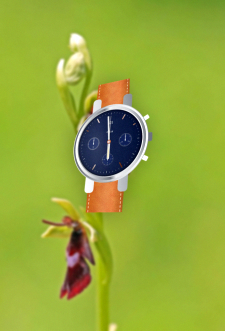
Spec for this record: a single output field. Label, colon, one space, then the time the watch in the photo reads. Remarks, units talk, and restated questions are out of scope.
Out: 5:59
